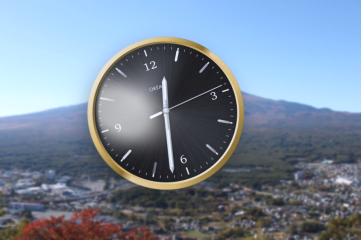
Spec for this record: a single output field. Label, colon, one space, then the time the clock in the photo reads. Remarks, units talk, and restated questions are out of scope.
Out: 12:32:14
